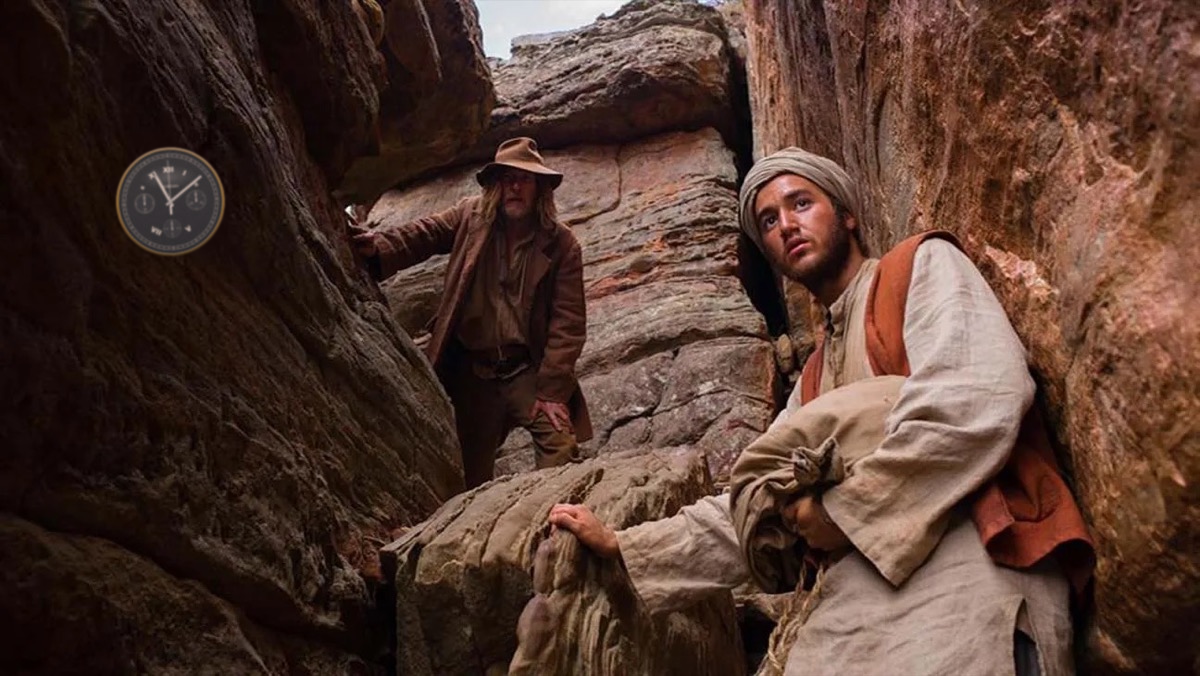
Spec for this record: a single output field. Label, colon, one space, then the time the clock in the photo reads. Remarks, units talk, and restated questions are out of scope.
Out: 11:09
